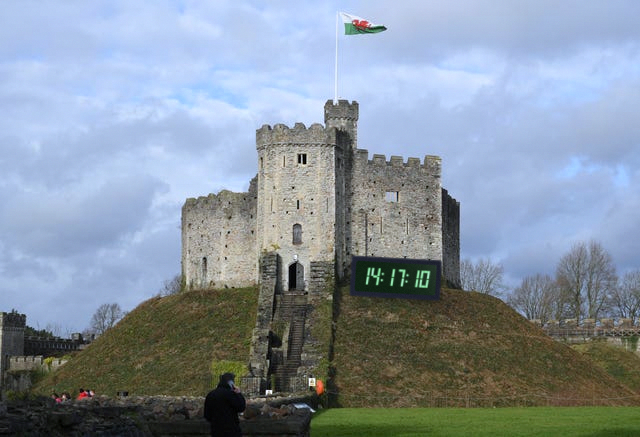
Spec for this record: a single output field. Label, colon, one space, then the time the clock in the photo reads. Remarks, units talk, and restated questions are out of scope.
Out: 14:17:10
